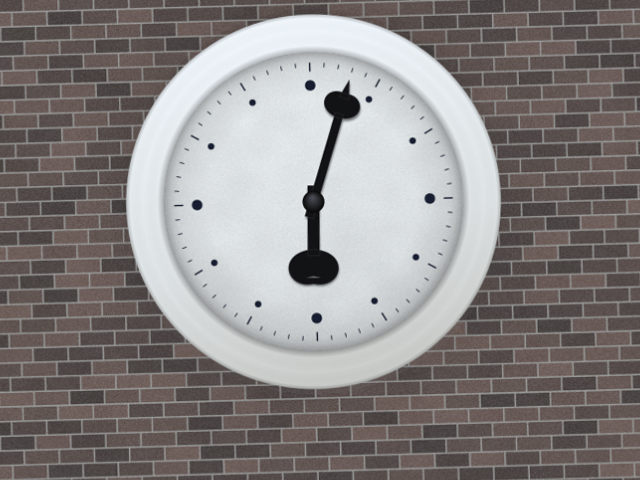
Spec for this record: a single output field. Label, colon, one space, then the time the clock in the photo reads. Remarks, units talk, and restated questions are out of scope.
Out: 6:03
